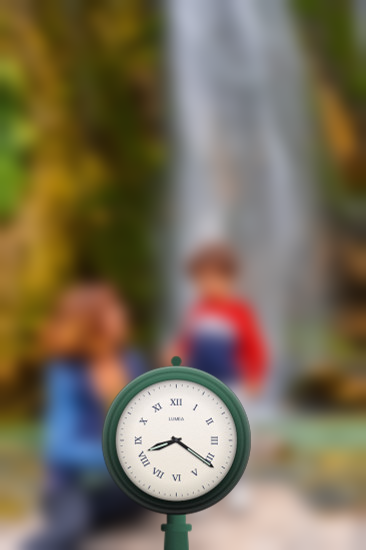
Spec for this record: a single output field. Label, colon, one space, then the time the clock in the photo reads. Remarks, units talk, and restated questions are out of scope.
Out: 8:21
